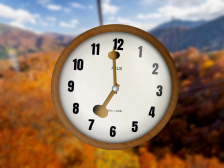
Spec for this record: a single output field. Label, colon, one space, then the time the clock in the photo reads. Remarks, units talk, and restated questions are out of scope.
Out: 6:59
